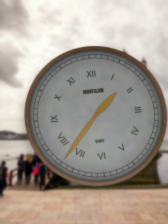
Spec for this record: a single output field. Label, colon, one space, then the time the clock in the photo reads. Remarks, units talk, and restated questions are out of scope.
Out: 1:37
